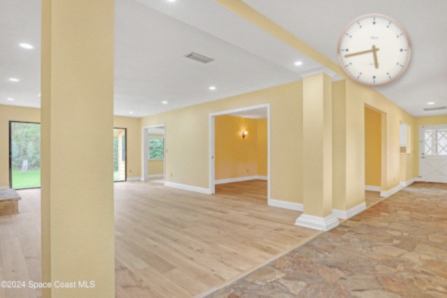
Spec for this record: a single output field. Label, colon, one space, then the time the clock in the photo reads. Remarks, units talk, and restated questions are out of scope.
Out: 5:43
